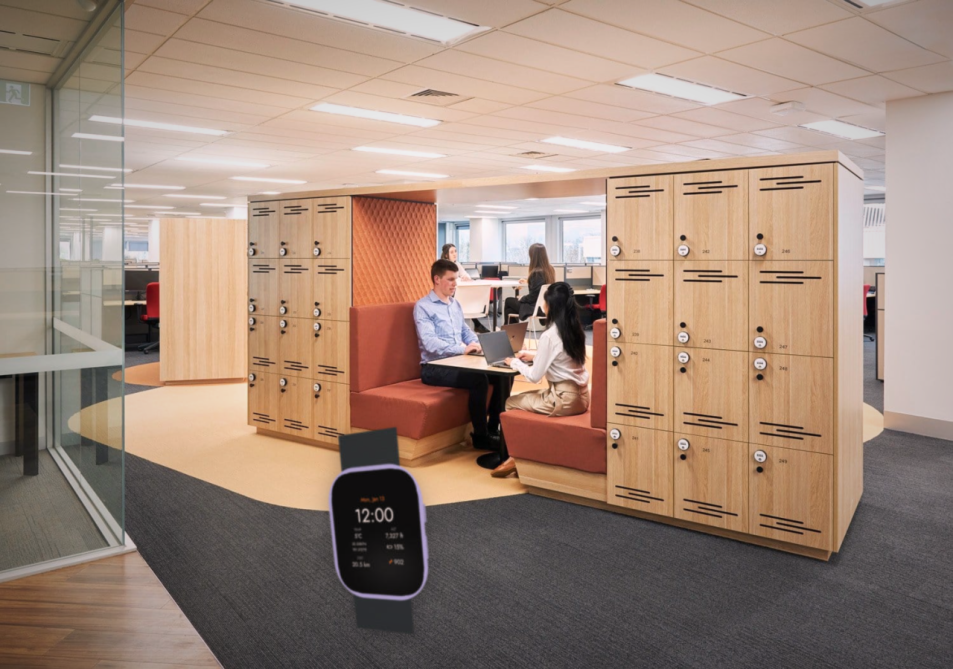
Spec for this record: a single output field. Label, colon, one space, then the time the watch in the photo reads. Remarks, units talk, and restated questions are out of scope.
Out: 12:00
